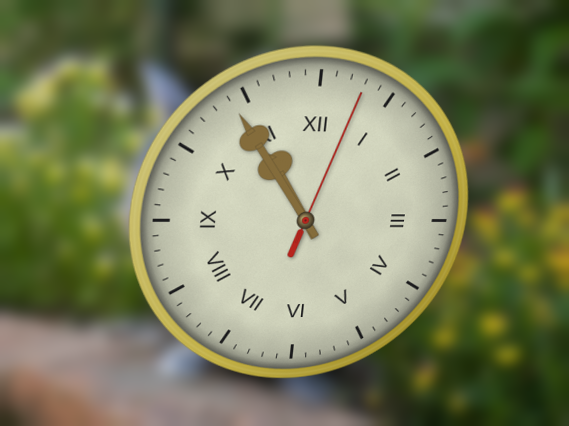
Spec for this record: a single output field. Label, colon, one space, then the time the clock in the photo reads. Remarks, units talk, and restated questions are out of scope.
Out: 10:54:03
